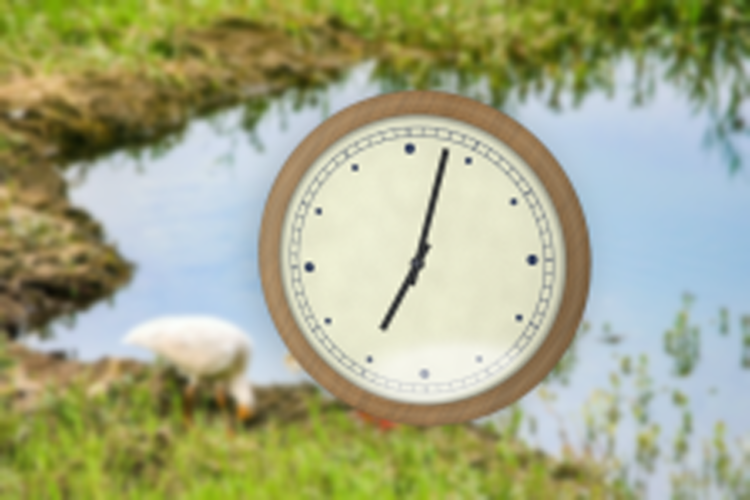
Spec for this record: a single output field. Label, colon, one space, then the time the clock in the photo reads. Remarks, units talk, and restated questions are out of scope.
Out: 7:03
